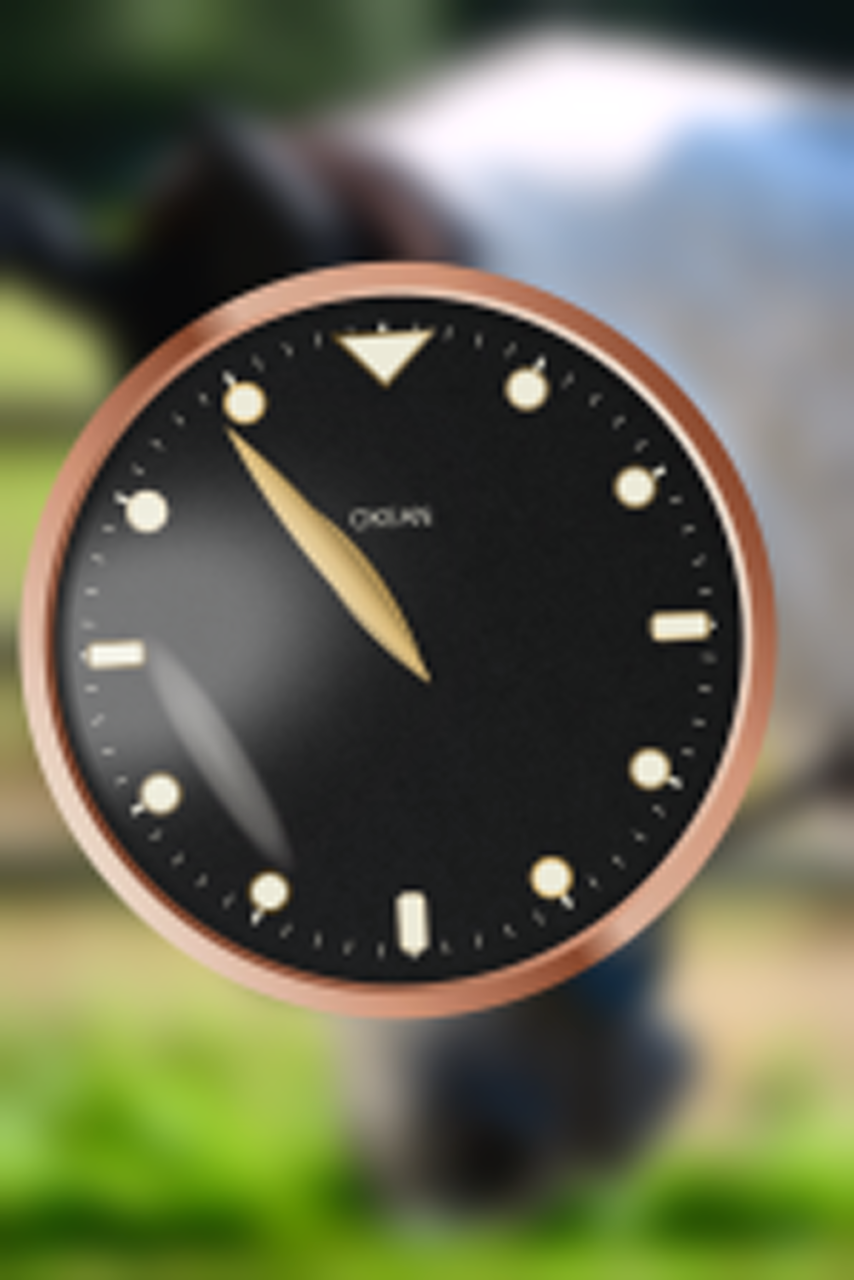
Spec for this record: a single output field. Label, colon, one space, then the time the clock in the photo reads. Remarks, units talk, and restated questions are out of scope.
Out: 10:54
